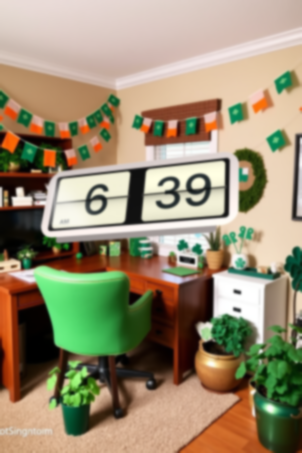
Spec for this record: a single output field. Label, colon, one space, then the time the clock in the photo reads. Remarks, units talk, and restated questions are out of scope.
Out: 6:39
